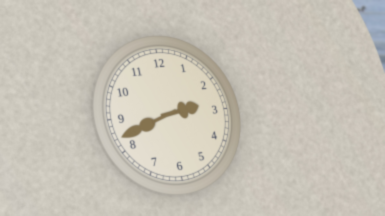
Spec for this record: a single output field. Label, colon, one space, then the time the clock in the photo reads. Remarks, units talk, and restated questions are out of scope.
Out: 2:42
